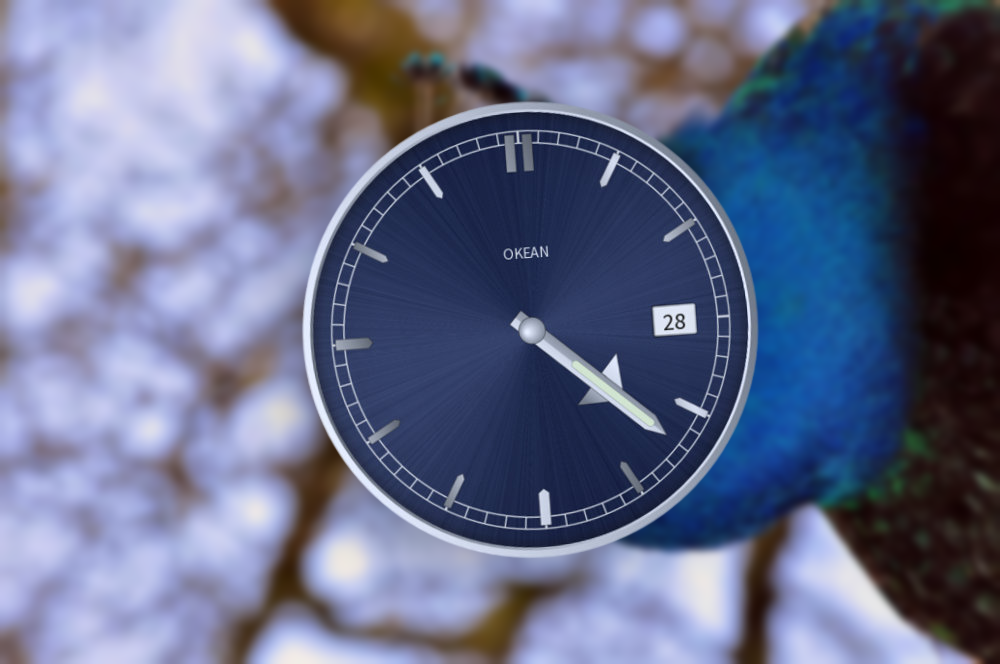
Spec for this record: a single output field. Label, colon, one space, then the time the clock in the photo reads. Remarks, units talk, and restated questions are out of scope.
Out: 4:22
